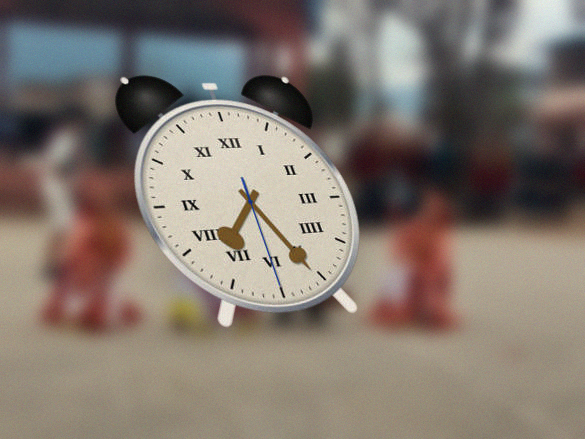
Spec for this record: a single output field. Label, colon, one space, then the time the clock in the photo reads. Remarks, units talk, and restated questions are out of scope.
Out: 7:25:30
